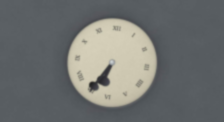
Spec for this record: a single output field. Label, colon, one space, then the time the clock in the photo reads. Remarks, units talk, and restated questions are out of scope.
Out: 6:35
